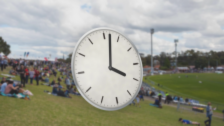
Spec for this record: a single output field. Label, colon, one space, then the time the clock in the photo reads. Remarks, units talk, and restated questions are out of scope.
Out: 4:02
